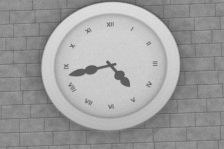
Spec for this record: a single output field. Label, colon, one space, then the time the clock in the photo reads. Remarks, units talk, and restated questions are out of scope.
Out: 4:43
